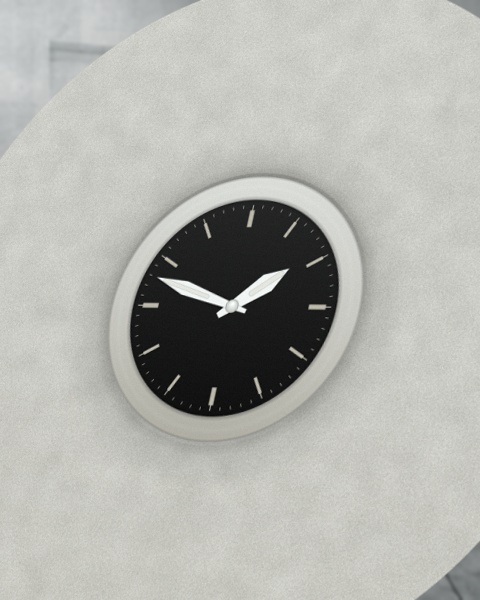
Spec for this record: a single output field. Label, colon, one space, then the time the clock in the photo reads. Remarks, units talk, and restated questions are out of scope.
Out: 1:48
